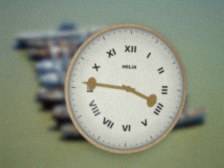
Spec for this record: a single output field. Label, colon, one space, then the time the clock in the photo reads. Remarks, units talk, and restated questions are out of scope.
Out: 3:46
